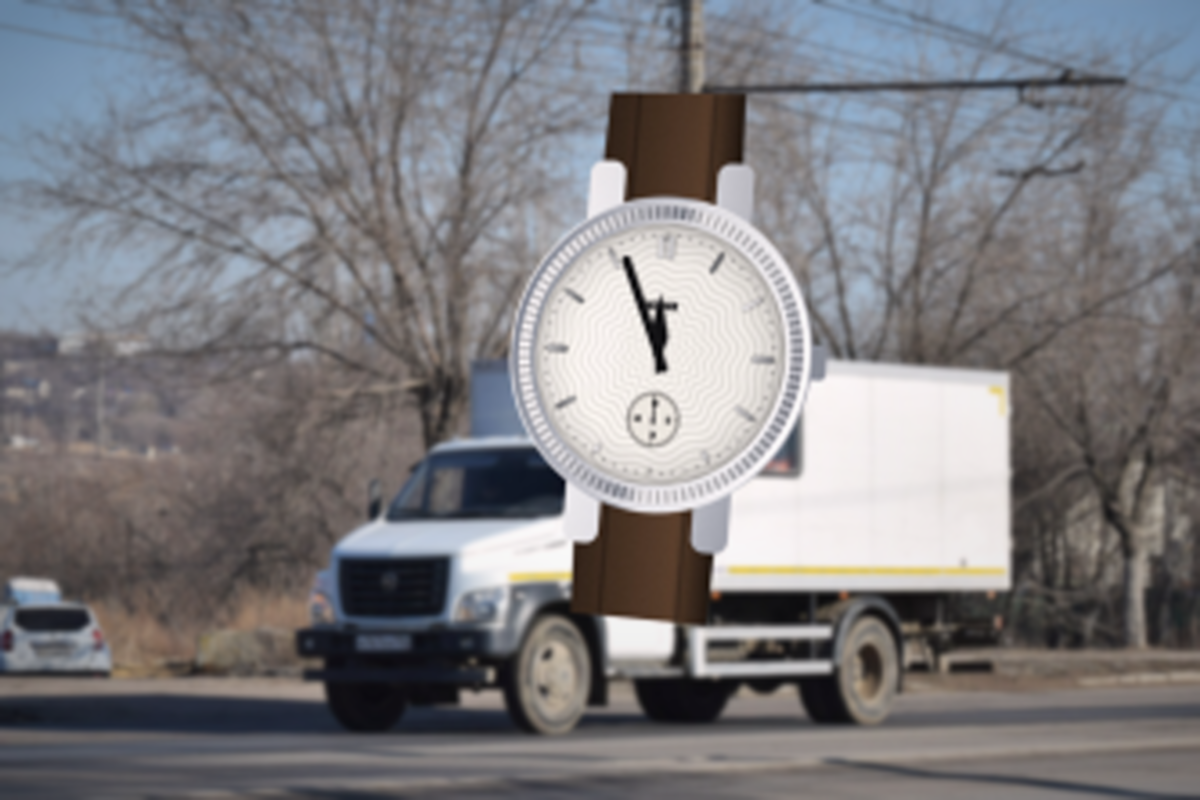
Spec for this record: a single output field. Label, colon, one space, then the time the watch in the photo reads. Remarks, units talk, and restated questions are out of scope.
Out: 11:56
